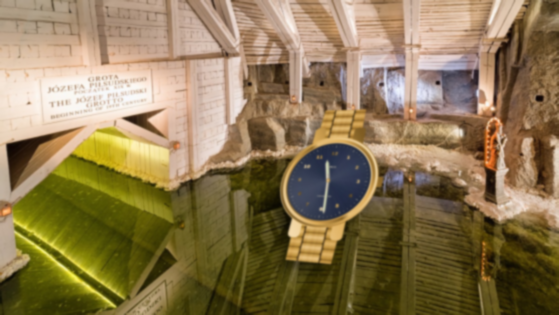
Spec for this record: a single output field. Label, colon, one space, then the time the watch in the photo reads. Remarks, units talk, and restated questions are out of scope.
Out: 11:29
